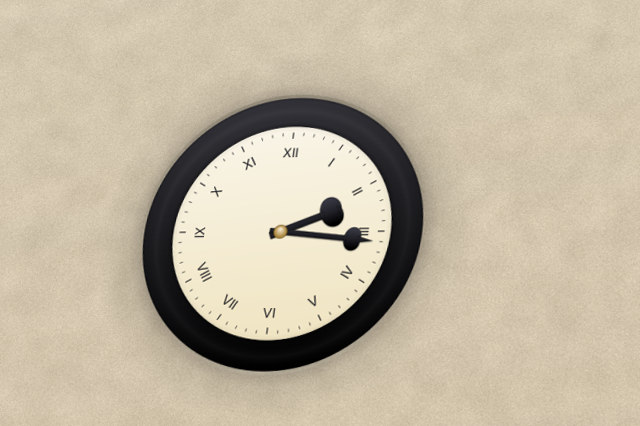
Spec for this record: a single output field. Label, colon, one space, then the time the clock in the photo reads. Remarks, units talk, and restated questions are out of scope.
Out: 2:16
